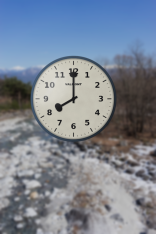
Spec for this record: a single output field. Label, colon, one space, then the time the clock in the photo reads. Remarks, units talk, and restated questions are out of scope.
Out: 8:00
